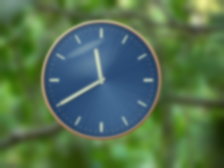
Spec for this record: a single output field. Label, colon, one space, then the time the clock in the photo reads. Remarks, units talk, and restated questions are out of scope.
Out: 11:40
